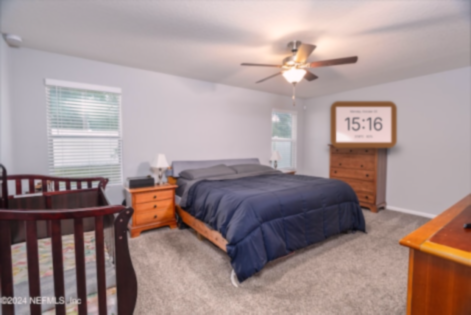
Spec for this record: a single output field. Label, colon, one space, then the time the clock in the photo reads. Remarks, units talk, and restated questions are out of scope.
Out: 15:16
